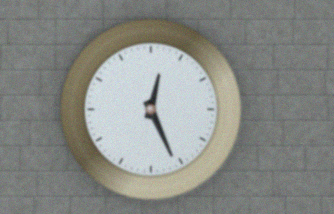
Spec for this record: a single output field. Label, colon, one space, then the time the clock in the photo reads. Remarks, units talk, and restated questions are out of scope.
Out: 12:26
